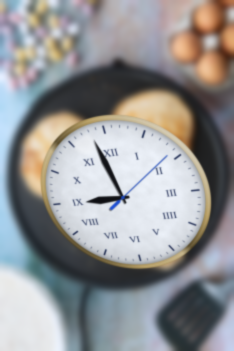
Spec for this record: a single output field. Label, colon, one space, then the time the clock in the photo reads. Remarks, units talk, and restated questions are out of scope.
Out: 8:58:09
